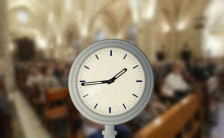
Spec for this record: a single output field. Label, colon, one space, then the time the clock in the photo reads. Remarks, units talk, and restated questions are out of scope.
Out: 1:44
